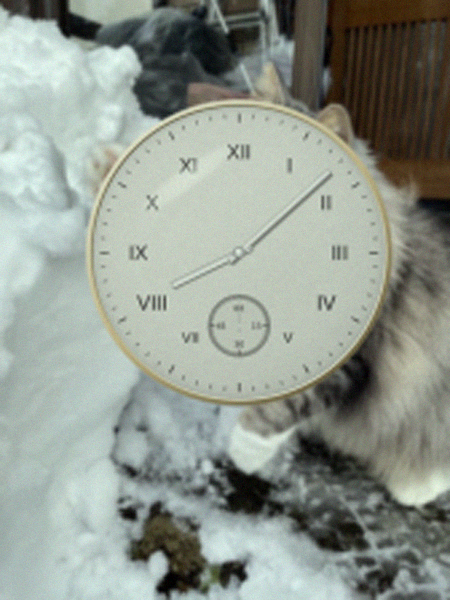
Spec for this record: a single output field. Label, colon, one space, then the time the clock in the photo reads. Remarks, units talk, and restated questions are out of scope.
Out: 8:08
